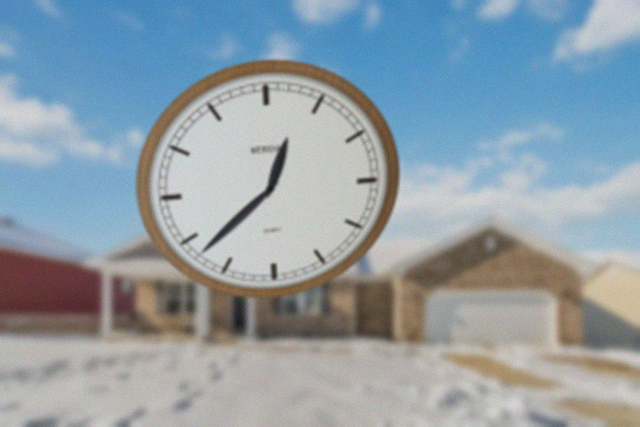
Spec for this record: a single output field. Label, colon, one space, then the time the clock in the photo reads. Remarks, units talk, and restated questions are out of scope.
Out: 12:38
